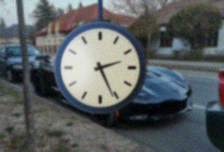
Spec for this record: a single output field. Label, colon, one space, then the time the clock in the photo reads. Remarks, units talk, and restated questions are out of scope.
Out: 2:26
